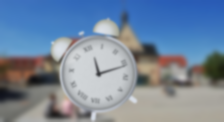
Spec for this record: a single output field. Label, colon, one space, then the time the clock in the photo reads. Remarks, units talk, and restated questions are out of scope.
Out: 12:16
